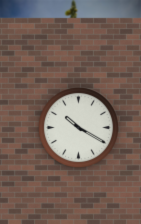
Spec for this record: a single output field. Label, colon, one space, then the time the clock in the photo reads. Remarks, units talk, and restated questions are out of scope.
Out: 10:20
